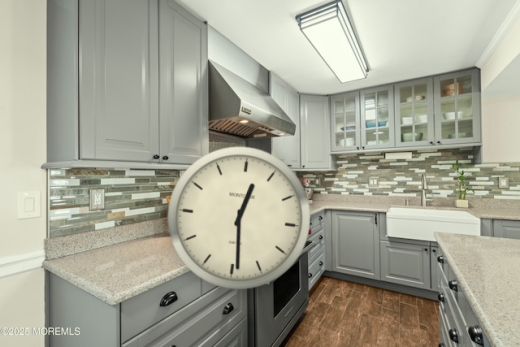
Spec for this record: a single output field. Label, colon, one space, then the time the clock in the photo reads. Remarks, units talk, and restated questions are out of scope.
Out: 12:29
